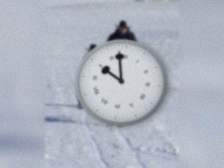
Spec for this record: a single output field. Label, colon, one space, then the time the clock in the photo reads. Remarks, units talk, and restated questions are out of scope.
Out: 9:58
